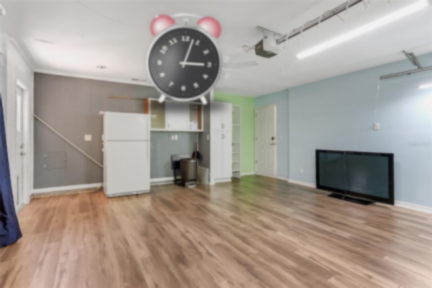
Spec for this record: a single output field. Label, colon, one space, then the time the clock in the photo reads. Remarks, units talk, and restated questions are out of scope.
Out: 3:03
